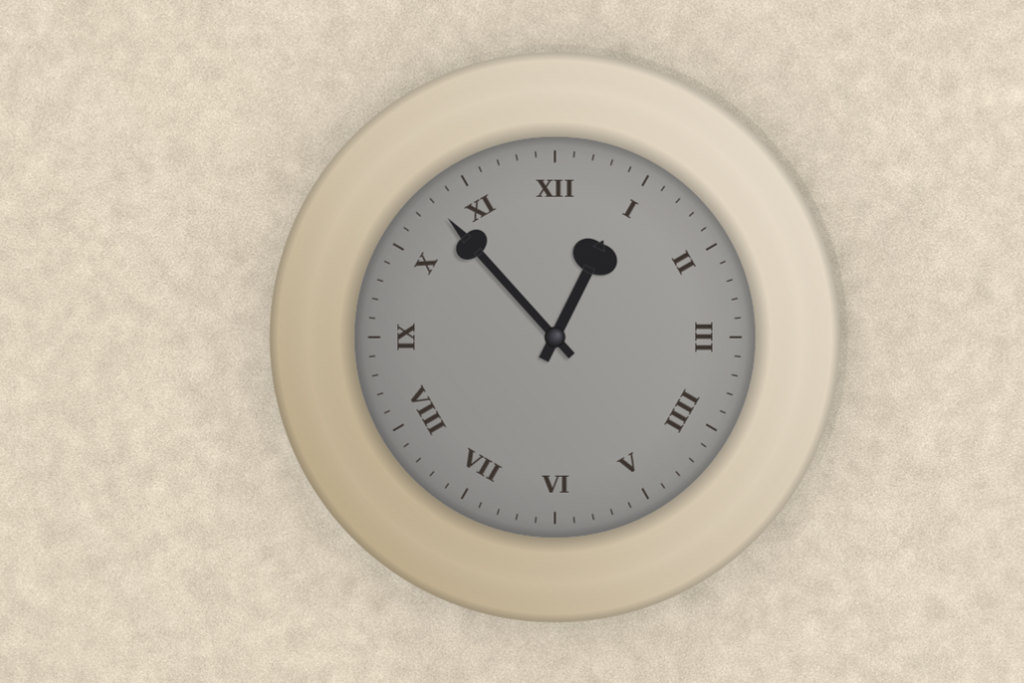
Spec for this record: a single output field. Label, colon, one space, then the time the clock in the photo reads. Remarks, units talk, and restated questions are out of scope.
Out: 12:53
